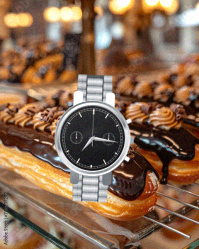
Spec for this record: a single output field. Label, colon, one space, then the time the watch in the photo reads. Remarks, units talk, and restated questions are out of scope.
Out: 7:16
